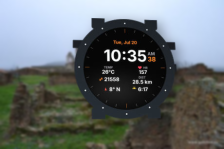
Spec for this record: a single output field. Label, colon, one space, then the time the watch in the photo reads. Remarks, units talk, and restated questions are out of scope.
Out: 10:35
